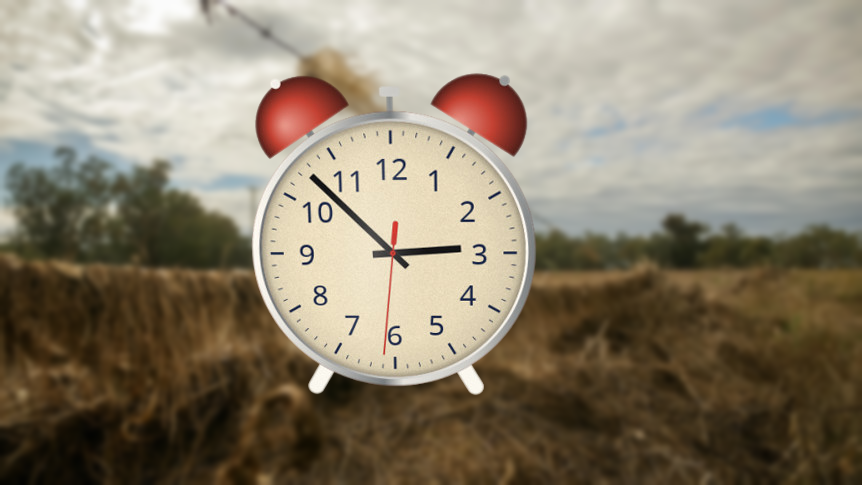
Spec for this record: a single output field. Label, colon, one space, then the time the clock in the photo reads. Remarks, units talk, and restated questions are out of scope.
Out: 2:52:31
